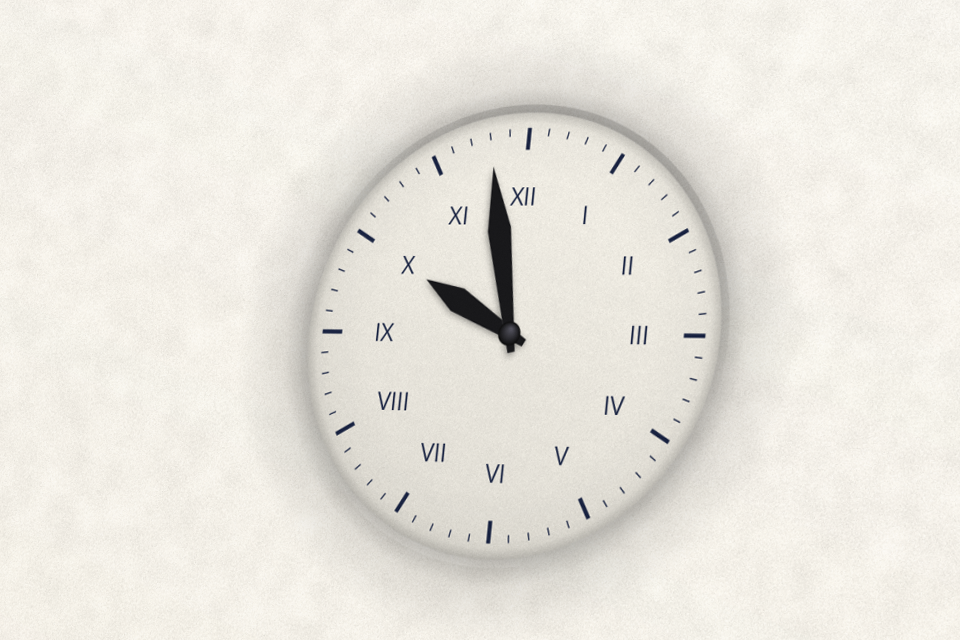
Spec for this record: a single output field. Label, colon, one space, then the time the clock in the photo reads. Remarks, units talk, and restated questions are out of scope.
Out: 9:58
